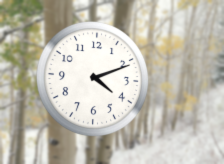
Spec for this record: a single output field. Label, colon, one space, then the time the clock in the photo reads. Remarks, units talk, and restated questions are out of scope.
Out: 4:11
